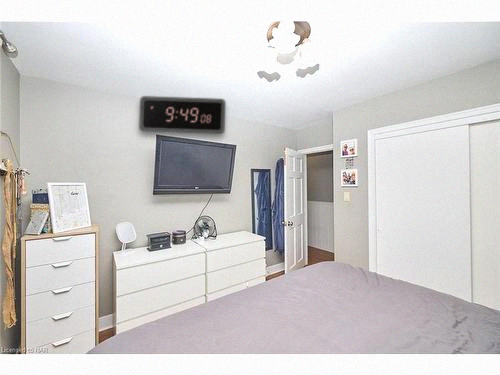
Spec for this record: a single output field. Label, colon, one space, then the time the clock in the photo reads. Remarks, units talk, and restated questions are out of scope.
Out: 9:49
